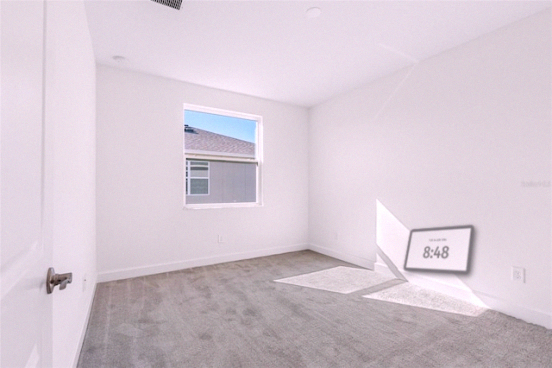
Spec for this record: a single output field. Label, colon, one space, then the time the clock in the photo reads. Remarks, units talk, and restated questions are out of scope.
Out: 8:48
